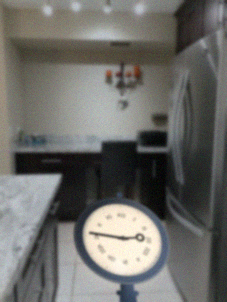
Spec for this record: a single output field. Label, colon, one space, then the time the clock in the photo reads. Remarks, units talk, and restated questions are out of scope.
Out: 2:46
